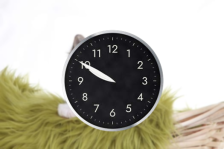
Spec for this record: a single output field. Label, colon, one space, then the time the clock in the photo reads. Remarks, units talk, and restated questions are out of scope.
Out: 9:50
